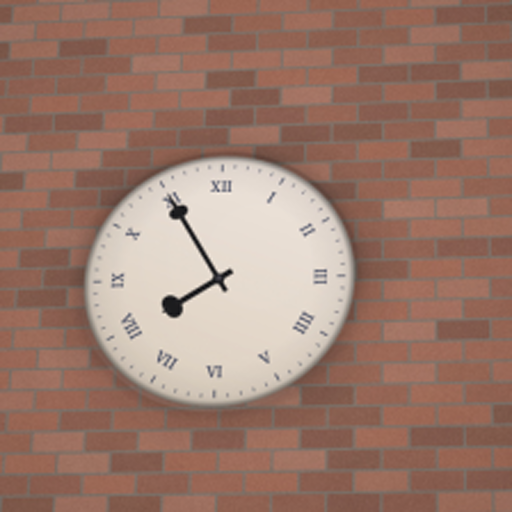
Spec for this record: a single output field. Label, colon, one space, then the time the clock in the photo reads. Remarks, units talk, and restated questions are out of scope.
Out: 7:55
